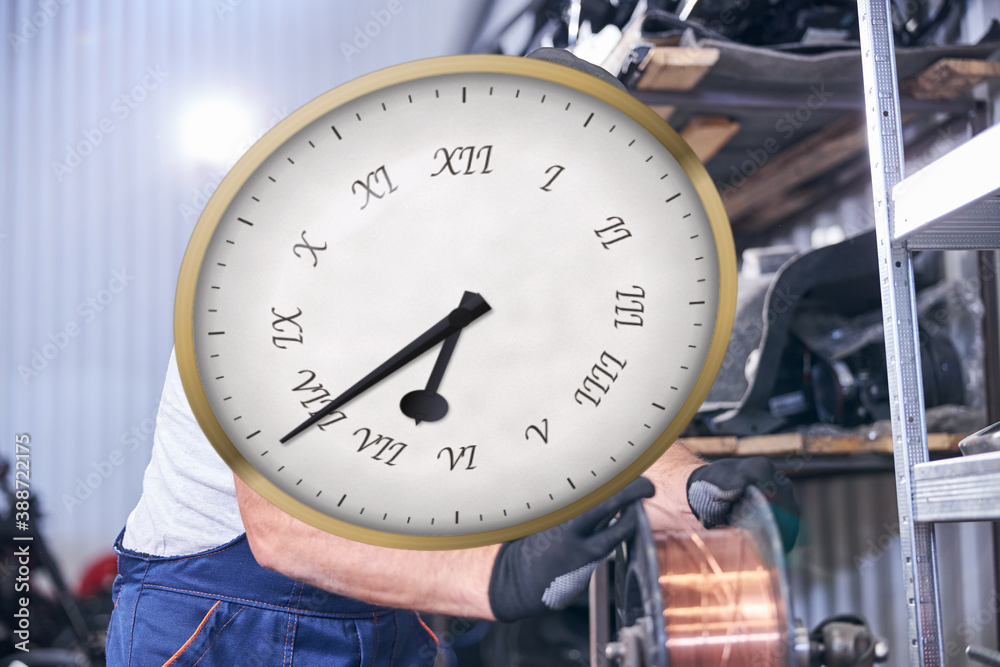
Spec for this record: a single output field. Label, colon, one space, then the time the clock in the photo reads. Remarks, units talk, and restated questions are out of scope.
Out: 6:39
